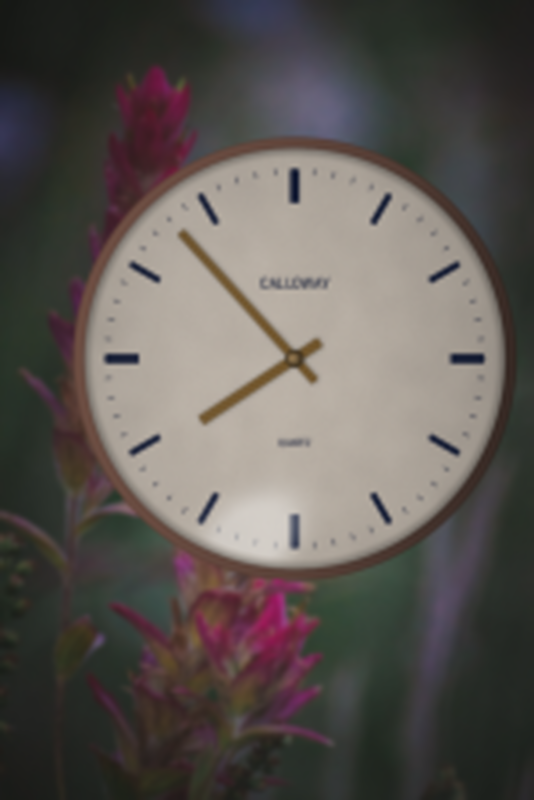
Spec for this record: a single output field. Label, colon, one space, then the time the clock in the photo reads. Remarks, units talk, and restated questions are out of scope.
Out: 7:53
